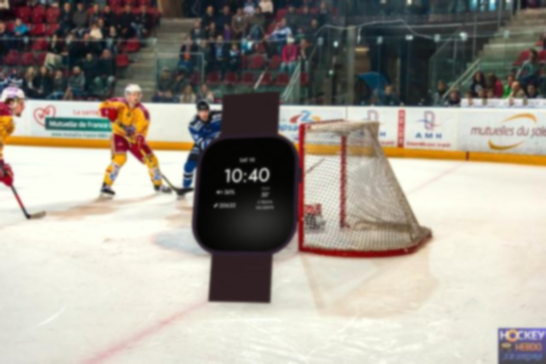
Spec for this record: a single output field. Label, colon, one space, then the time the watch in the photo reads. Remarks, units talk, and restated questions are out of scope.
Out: 10:40
